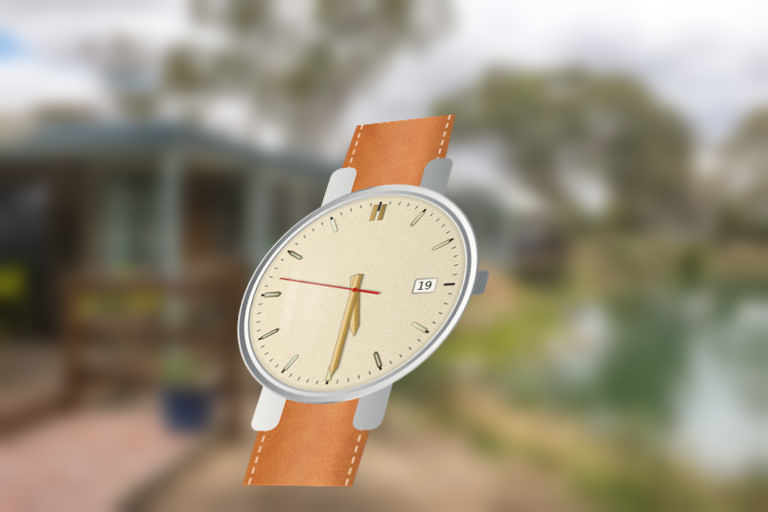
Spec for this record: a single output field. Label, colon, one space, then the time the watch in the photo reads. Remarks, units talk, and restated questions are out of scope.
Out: 5:29:47
